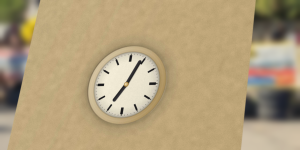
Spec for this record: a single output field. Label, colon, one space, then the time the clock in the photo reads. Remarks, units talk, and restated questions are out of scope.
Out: 7:04
